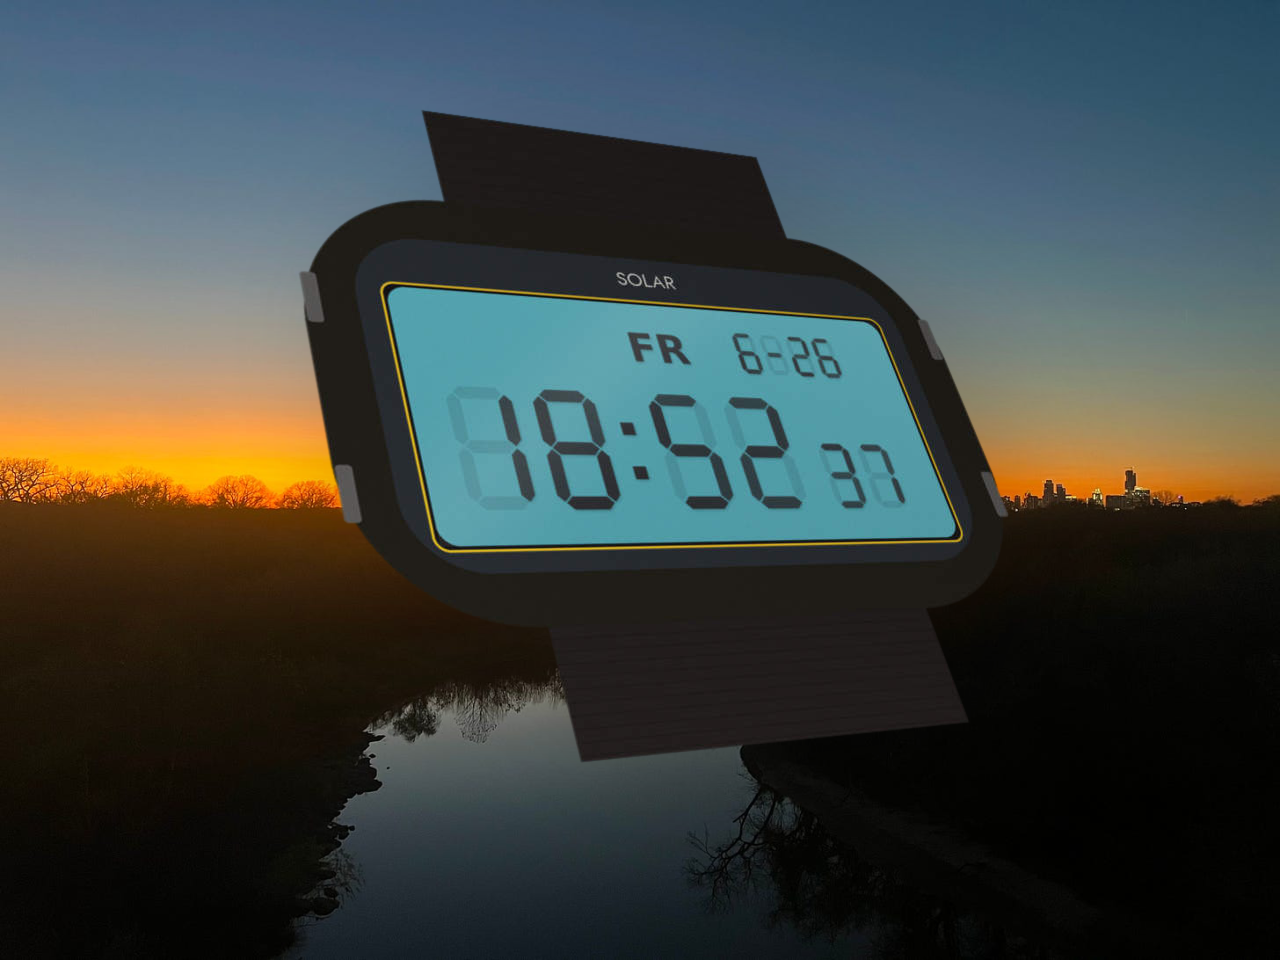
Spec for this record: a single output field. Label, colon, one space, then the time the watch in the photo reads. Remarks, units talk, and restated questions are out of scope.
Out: 18:52:37
